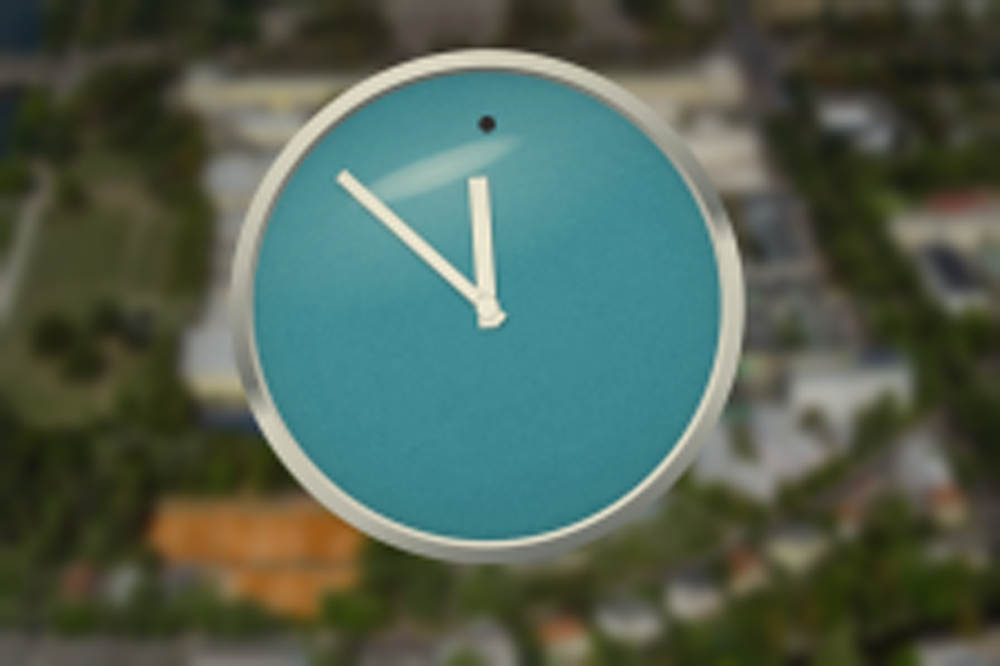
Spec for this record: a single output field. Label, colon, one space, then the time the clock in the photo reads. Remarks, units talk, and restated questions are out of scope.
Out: 11:52
